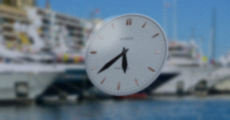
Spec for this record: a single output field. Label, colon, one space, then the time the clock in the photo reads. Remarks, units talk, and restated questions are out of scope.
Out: 5:38
